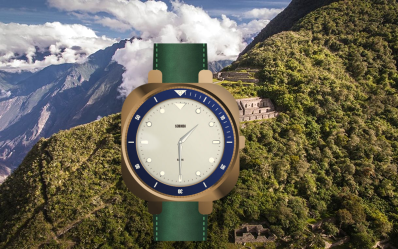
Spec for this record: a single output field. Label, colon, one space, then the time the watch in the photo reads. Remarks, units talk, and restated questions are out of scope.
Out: 1:30
